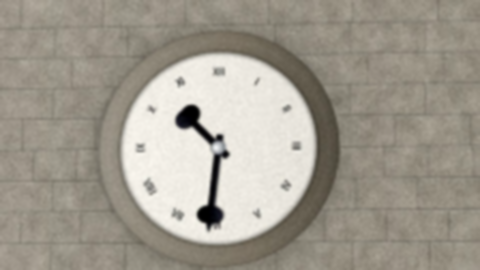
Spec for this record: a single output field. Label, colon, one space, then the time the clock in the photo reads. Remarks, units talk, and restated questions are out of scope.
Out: 10:31
